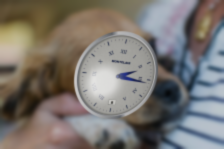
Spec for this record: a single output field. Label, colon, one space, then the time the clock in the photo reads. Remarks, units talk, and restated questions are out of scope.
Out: 2:16
